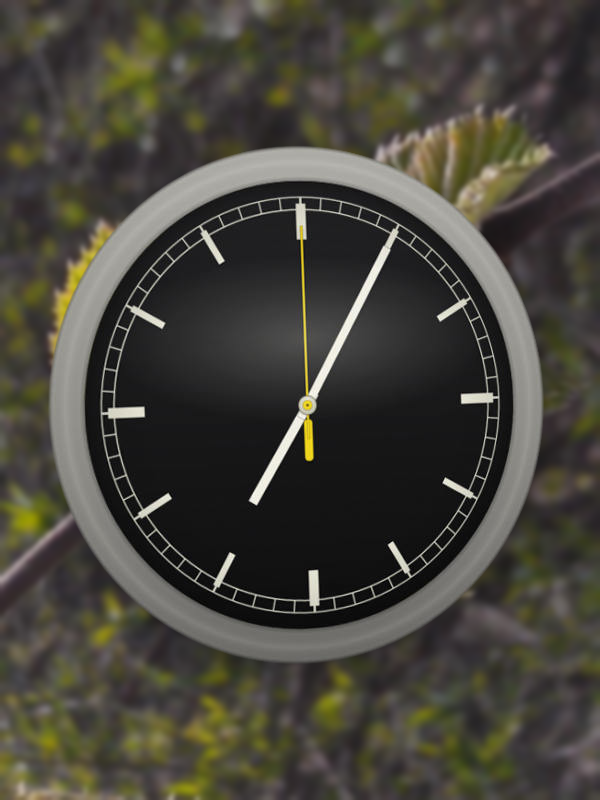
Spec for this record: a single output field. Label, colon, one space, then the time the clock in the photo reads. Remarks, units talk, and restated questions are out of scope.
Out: 7:05:00
